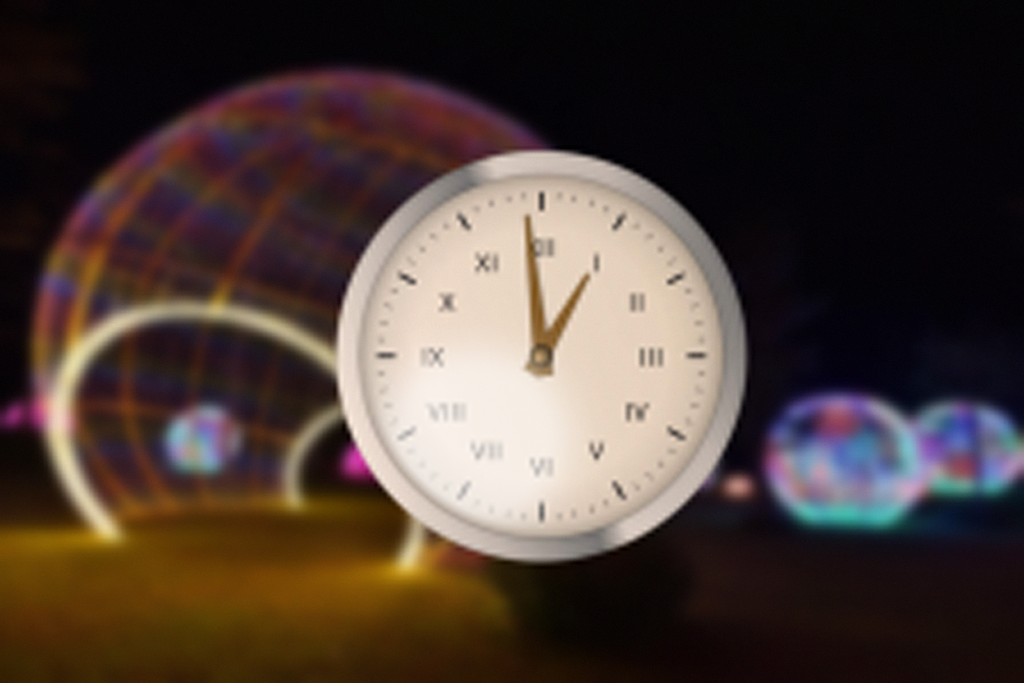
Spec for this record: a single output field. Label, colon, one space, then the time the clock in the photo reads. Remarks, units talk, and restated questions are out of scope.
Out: 12:59
